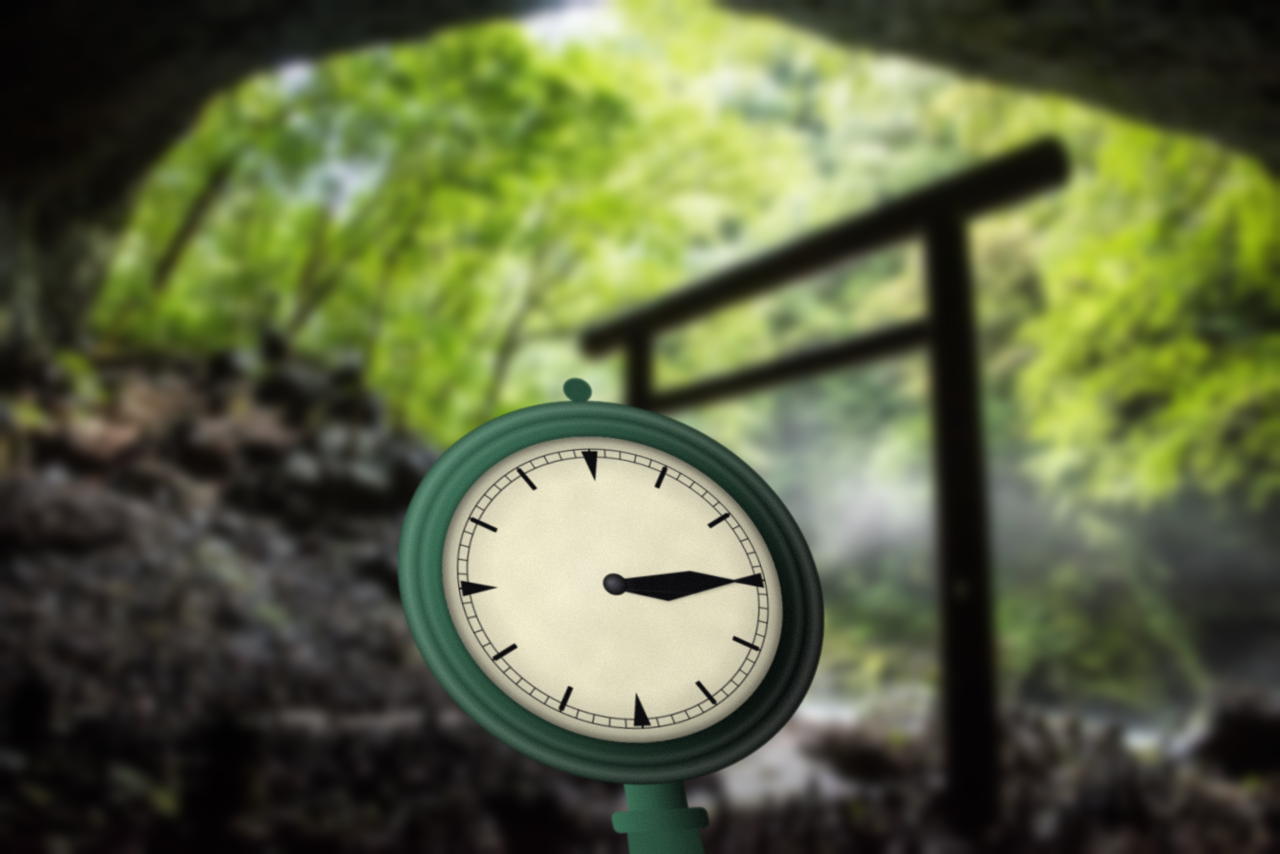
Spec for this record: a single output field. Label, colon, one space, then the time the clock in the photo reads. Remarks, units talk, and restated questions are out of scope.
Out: 3:15
